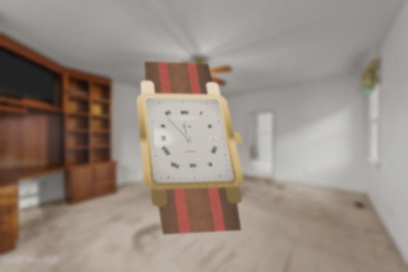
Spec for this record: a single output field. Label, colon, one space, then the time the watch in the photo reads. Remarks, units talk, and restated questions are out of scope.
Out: 11:54
